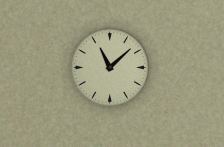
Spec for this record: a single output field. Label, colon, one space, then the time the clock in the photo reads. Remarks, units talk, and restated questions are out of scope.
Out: 11:08
